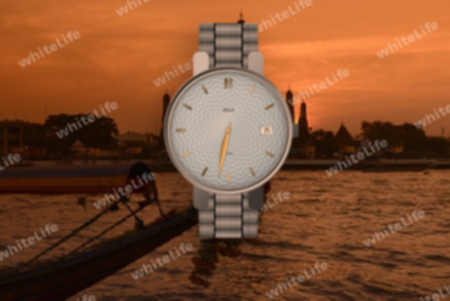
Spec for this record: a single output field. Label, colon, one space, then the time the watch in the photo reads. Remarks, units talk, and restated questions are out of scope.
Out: 6:32
